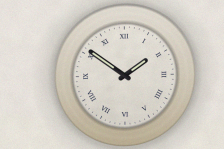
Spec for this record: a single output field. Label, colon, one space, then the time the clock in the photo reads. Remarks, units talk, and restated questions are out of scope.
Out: 1:51
